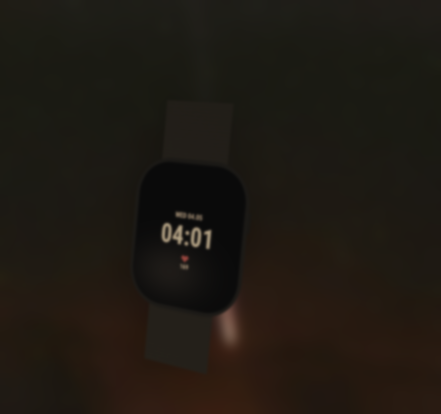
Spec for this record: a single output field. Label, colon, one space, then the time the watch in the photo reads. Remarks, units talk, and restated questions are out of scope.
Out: 4:01
